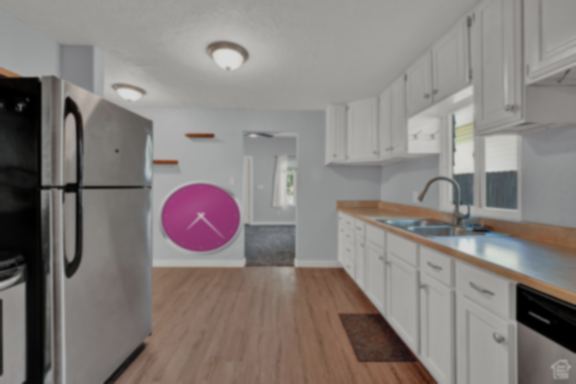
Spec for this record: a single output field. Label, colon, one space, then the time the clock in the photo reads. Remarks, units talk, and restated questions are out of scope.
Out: 7:23
